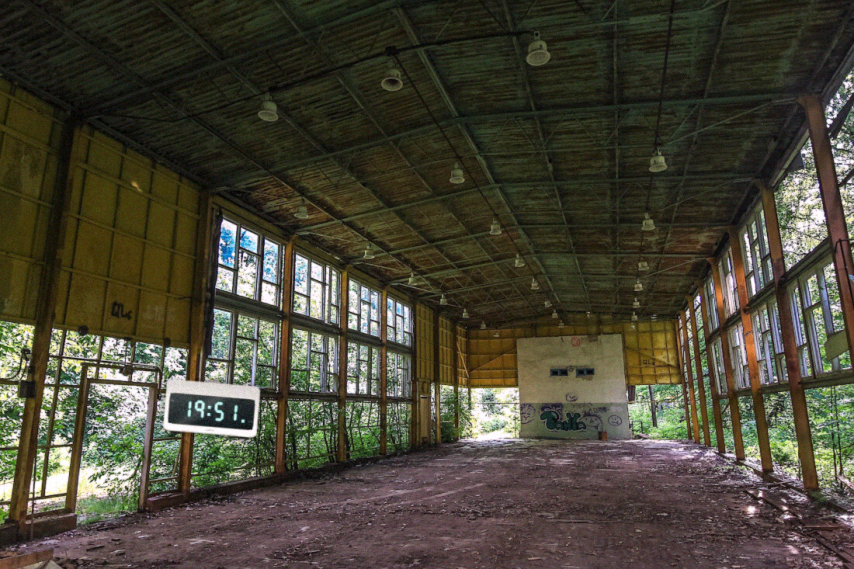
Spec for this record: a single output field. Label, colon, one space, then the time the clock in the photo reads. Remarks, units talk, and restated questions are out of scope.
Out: 19:51
